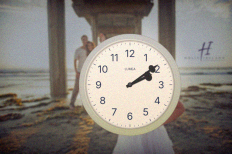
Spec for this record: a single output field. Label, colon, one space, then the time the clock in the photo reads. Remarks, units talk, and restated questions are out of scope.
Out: 2:09
